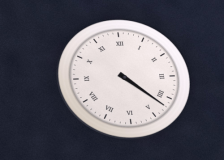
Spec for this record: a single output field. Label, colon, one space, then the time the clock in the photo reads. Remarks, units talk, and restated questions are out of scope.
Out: 4:22
